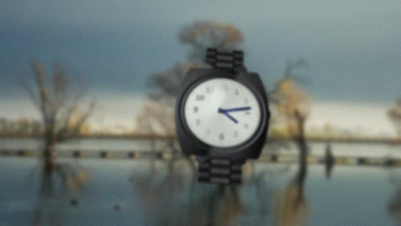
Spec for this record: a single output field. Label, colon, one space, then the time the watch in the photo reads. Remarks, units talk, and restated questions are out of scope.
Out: 4:13
